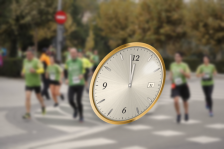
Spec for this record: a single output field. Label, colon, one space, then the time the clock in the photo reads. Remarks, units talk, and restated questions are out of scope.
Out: 11:58
